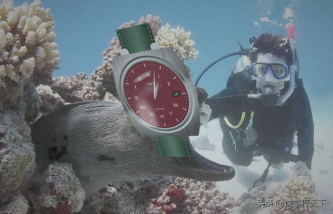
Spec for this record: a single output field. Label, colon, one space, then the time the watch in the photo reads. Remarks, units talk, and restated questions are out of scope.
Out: 1:03
